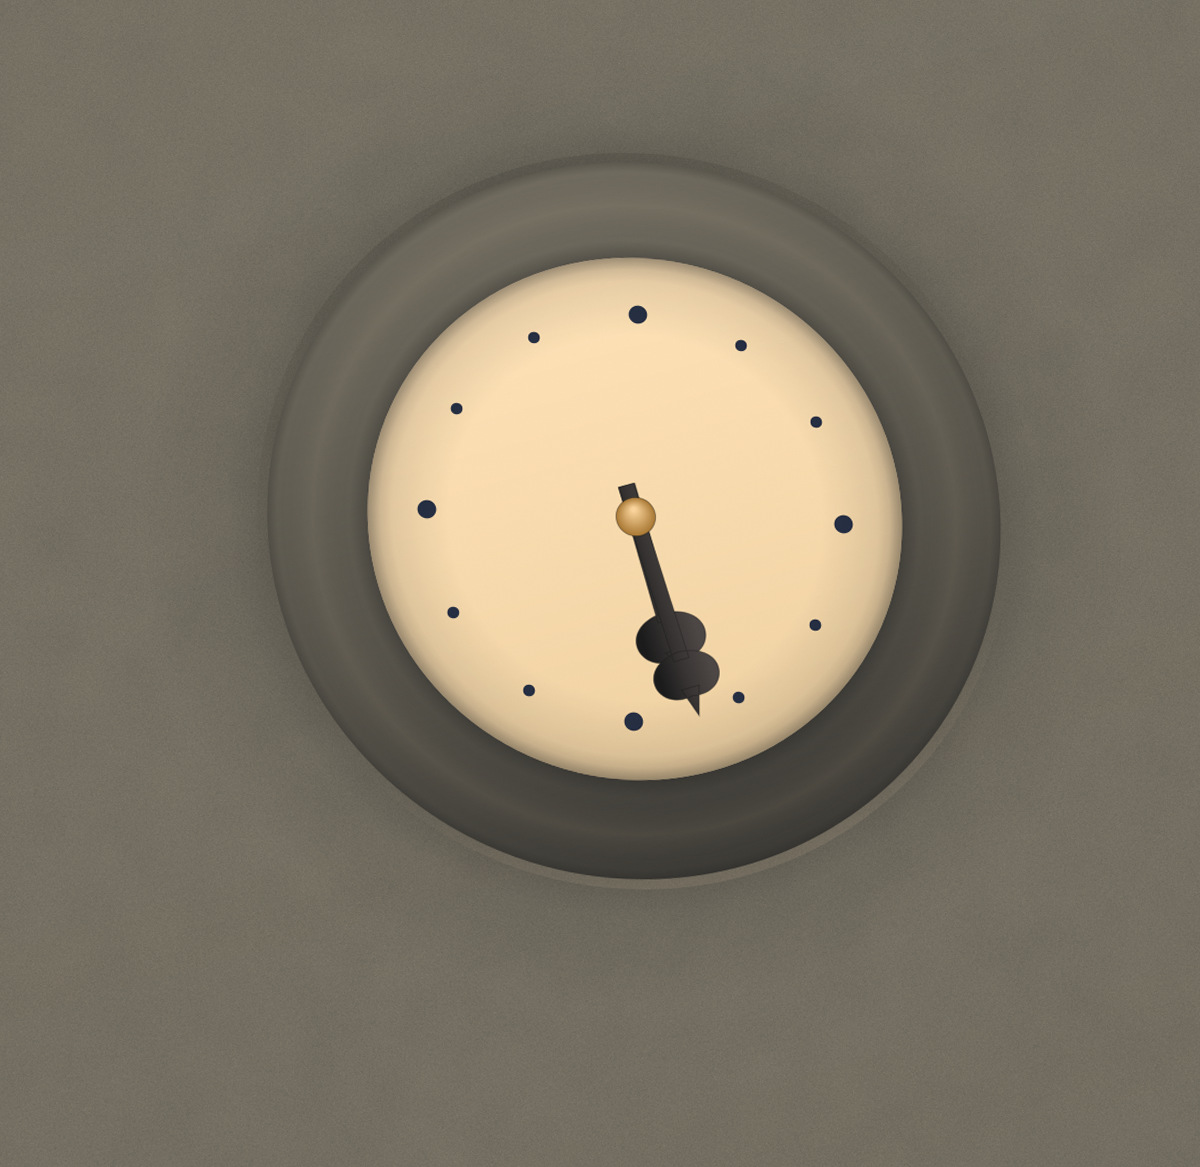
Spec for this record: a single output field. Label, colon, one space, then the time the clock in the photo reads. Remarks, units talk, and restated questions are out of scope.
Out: 5:27
